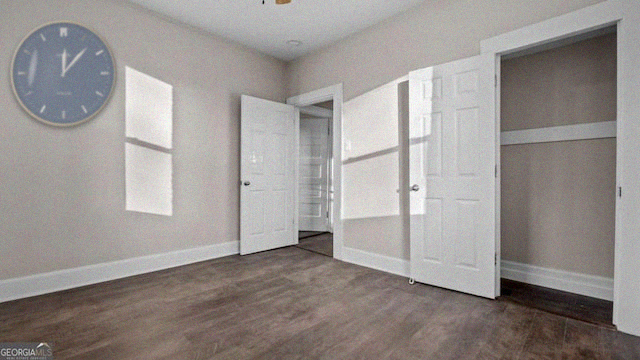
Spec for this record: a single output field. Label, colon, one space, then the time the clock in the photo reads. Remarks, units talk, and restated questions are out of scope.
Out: 12:07
